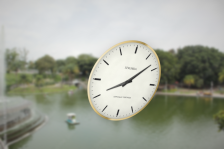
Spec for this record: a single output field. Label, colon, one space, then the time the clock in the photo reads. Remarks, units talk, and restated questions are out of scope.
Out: 8:08
